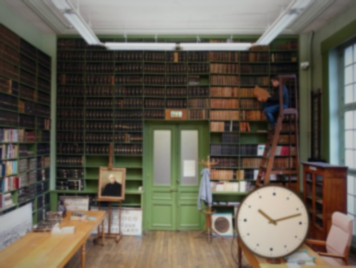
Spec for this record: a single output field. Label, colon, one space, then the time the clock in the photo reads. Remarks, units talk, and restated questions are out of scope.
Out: 10:12
